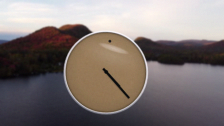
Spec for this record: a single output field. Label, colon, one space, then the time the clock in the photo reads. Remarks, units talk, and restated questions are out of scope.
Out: 4:22
